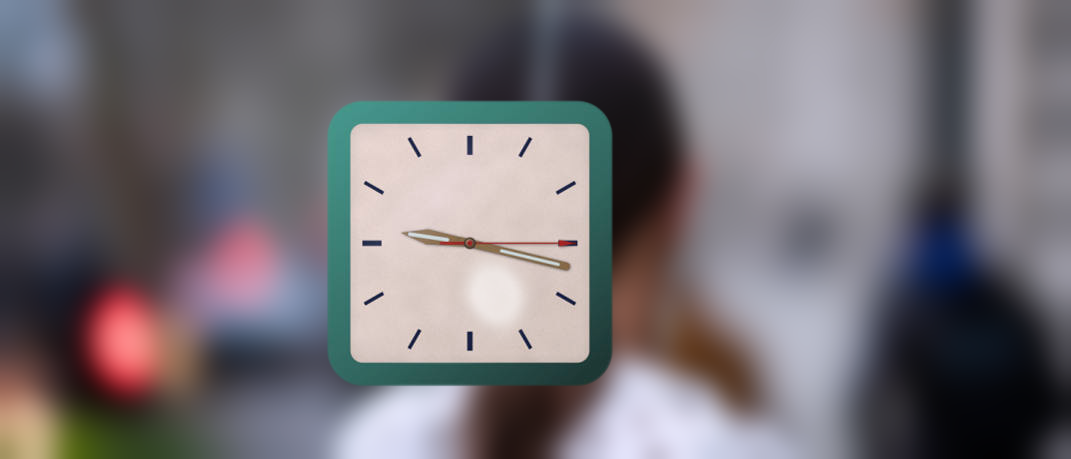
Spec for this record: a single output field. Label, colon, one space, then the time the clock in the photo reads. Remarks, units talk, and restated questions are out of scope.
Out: 9:17:15
